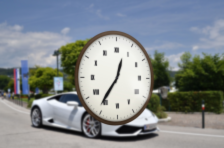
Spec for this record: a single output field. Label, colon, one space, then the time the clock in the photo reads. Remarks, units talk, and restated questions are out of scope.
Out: 12:36
